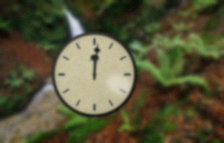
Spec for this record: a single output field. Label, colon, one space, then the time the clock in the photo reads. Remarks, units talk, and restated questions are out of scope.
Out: 12:01
